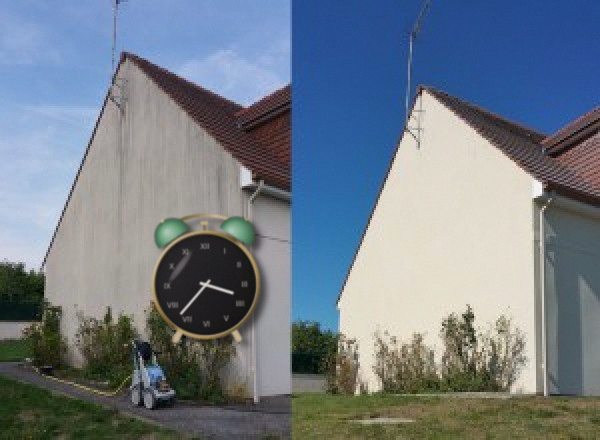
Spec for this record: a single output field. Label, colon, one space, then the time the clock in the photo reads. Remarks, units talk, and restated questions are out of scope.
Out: 3:37
